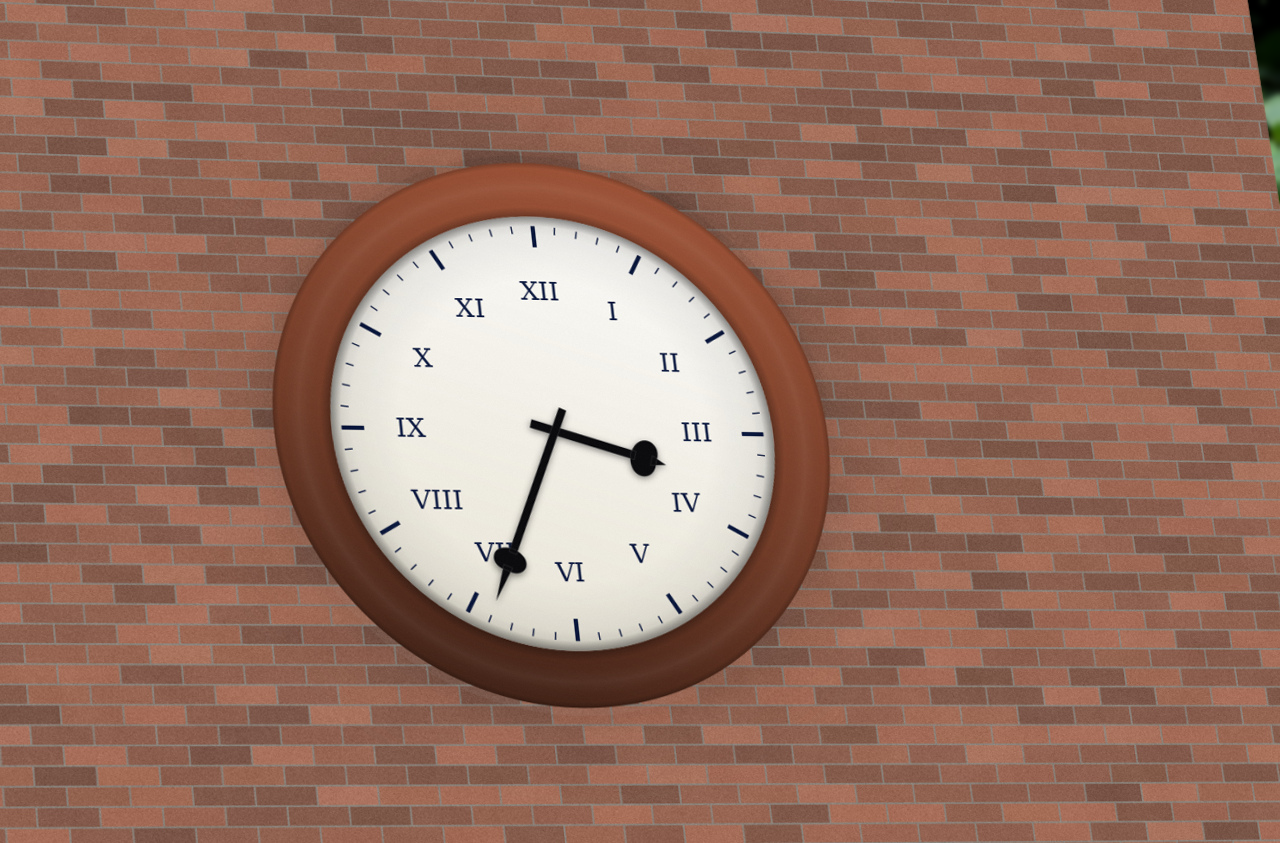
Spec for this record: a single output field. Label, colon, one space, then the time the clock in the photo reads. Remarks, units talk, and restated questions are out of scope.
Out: 3:34
